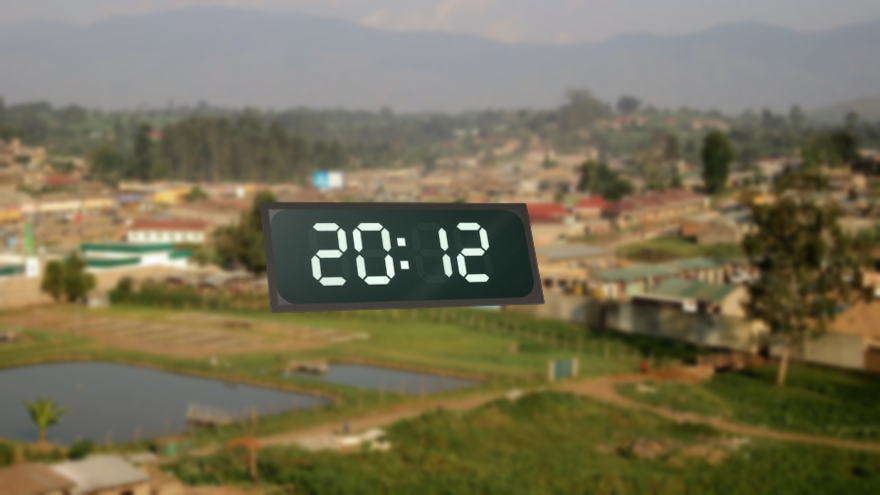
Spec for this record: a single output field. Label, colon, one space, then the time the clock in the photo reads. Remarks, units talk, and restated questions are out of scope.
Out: 20:12
